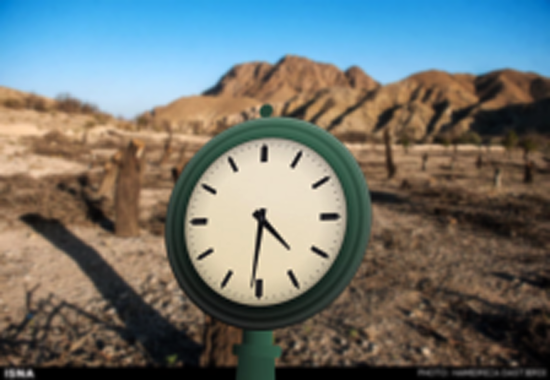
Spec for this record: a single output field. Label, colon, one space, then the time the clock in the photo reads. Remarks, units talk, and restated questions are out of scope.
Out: 4:31
